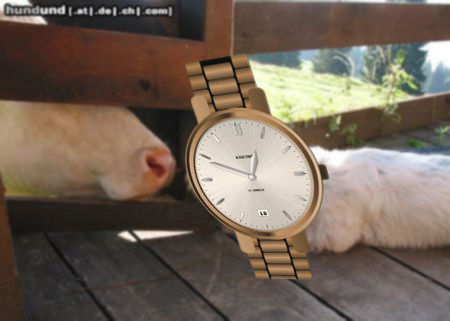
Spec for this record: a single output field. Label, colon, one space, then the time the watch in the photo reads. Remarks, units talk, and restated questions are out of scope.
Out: 12:49
